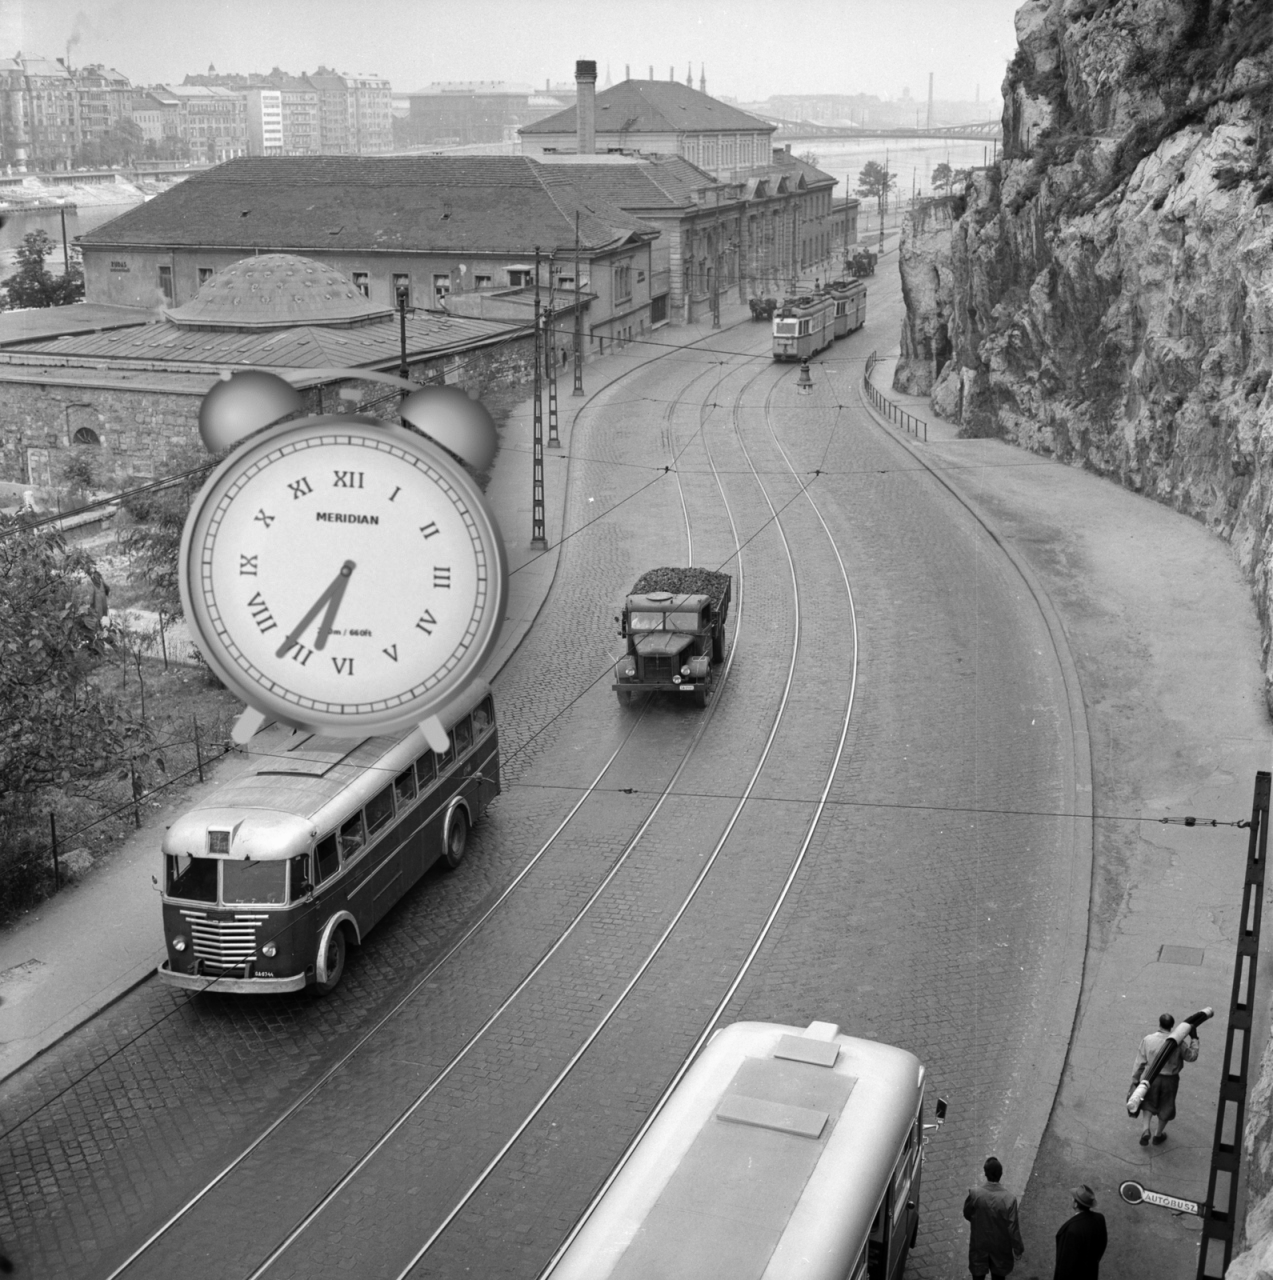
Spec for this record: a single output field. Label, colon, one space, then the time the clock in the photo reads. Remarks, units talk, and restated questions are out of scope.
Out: 6:36
